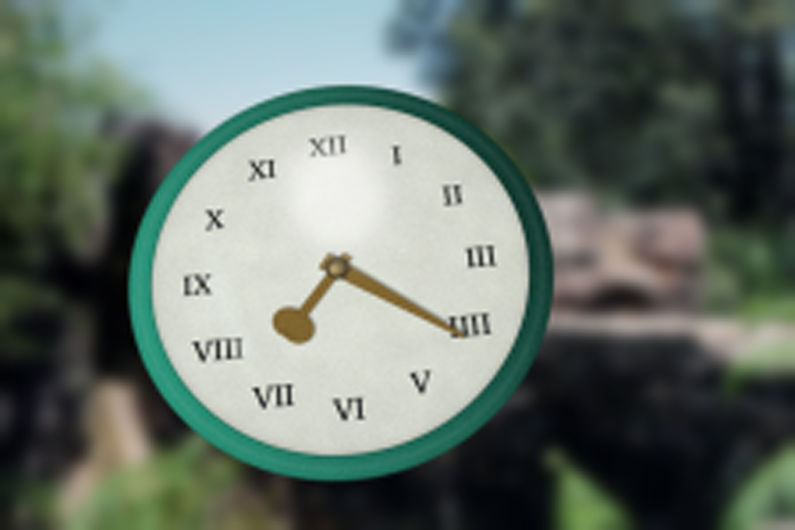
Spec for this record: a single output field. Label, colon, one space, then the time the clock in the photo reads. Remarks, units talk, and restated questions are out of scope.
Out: 7:21
